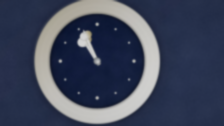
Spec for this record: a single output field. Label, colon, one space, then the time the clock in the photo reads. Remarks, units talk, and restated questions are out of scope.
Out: 10:56
